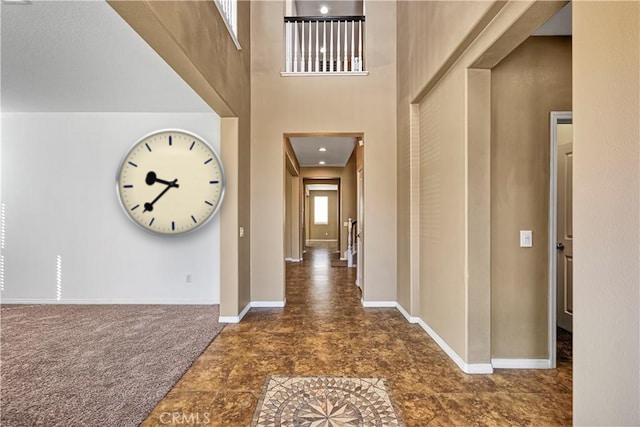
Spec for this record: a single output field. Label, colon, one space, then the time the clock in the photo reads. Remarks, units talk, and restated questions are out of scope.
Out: 9:38
